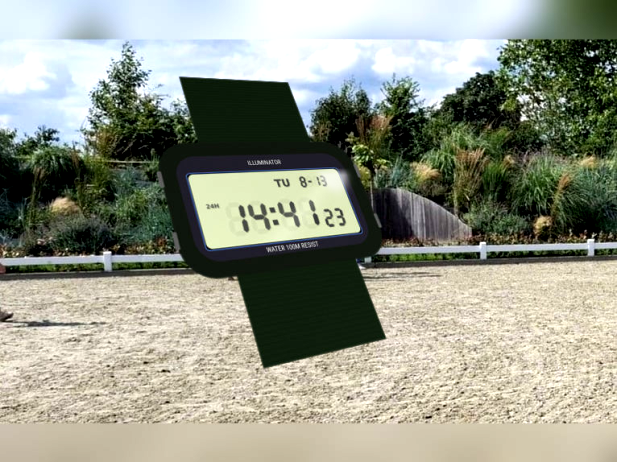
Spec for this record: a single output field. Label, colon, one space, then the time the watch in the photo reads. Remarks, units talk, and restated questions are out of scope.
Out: 14:41:23
